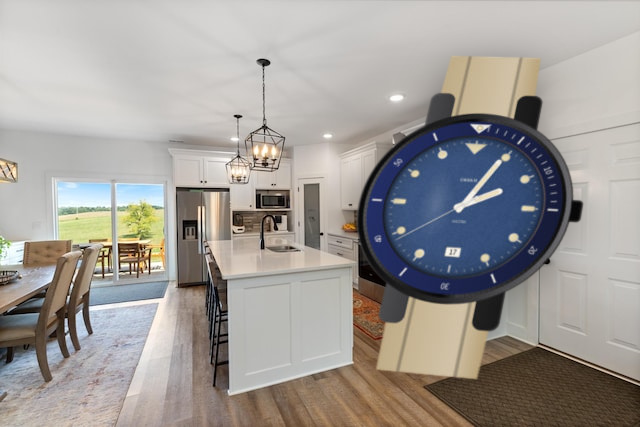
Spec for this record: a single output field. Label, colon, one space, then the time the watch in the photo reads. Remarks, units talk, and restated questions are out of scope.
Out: 2:04:39
